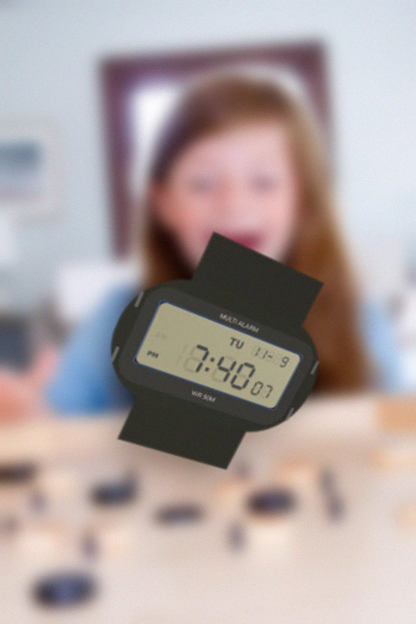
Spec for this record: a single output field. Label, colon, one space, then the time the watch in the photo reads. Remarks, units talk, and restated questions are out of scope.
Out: 7:40:07
